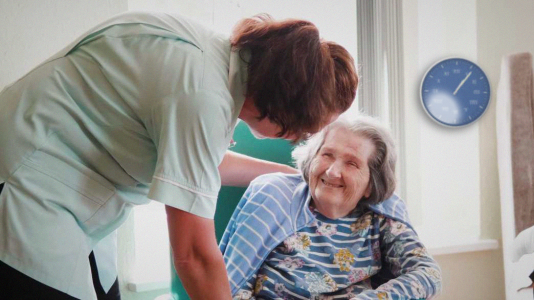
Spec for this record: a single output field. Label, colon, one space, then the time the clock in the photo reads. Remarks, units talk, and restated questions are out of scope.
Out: 1:06
